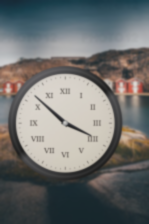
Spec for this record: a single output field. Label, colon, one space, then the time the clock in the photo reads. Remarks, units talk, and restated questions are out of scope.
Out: 3:52
